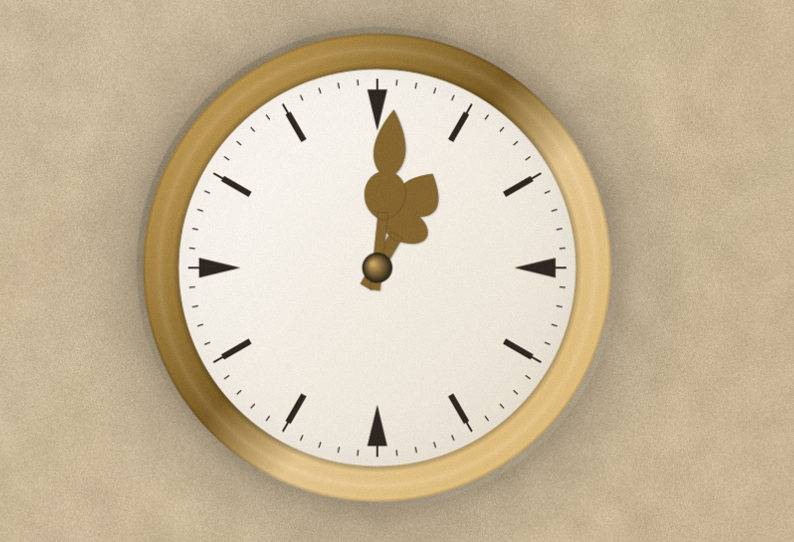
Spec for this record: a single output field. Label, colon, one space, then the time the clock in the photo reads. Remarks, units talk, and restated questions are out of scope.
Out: 1:01
